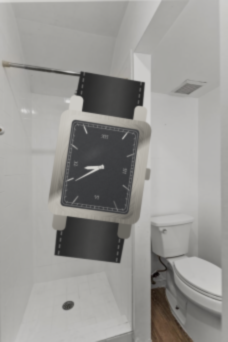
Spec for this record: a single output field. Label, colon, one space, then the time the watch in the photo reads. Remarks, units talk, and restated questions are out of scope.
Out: 8:39
